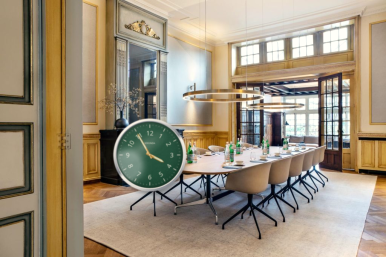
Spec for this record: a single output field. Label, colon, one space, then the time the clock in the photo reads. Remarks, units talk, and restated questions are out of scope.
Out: 3:55
